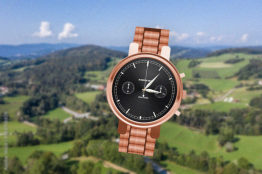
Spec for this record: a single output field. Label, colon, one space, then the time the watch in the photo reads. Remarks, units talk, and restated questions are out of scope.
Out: 3:06
